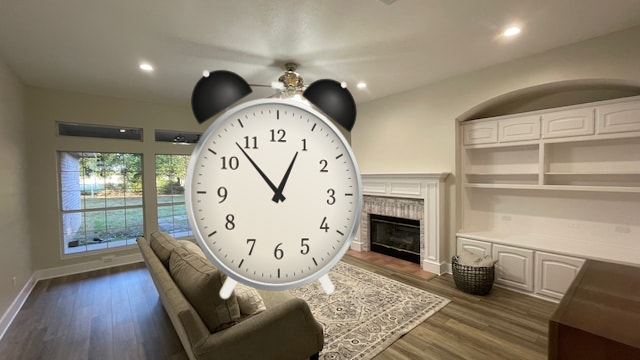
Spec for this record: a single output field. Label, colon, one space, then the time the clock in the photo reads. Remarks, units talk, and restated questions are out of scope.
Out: 12:53
